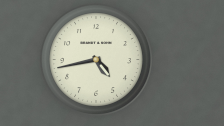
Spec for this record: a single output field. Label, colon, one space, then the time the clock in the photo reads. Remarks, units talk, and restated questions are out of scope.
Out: 4:43
